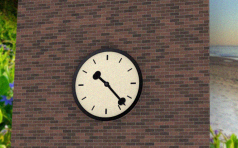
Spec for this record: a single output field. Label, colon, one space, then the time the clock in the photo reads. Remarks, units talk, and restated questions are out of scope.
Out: 10:23
